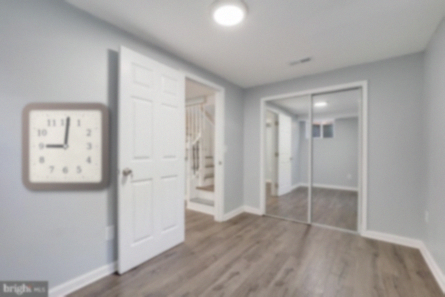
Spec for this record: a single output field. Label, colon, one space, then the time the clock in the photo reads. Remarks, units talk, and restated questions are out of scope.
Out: 9:01
